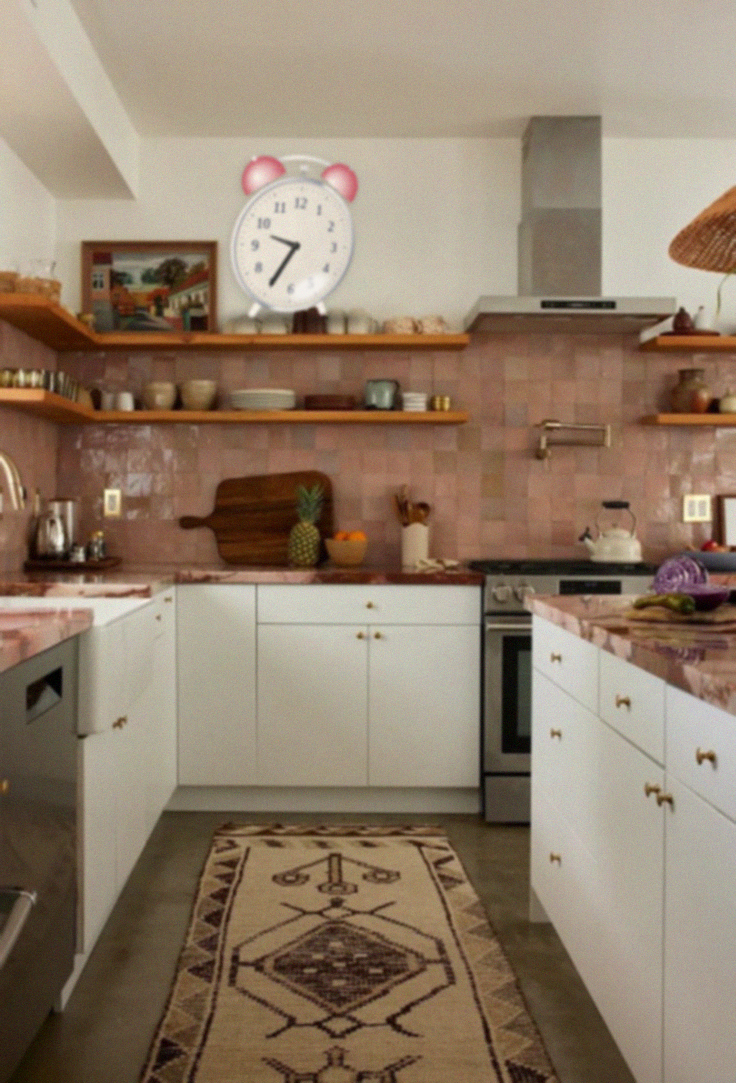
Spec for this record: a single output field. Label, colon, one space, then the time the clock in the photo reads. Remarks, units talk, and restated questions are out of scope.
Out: 9:35
